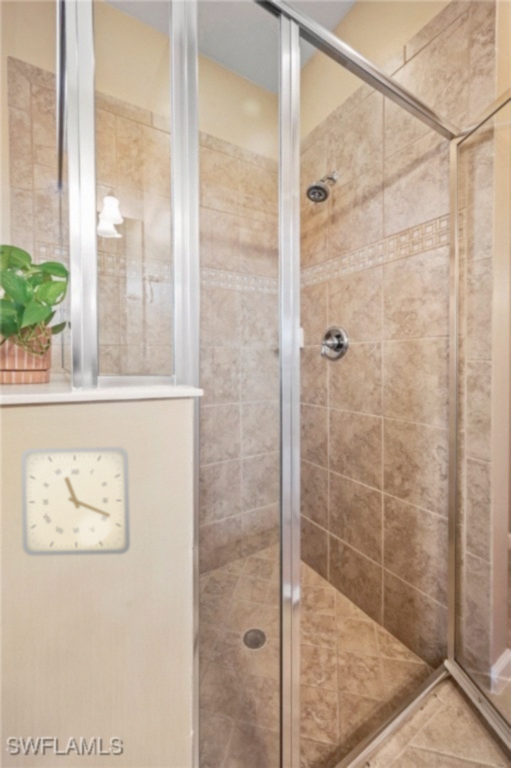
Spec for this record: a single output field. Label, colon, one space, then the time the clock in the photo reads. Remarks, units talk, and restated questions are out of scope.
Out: 11:19
